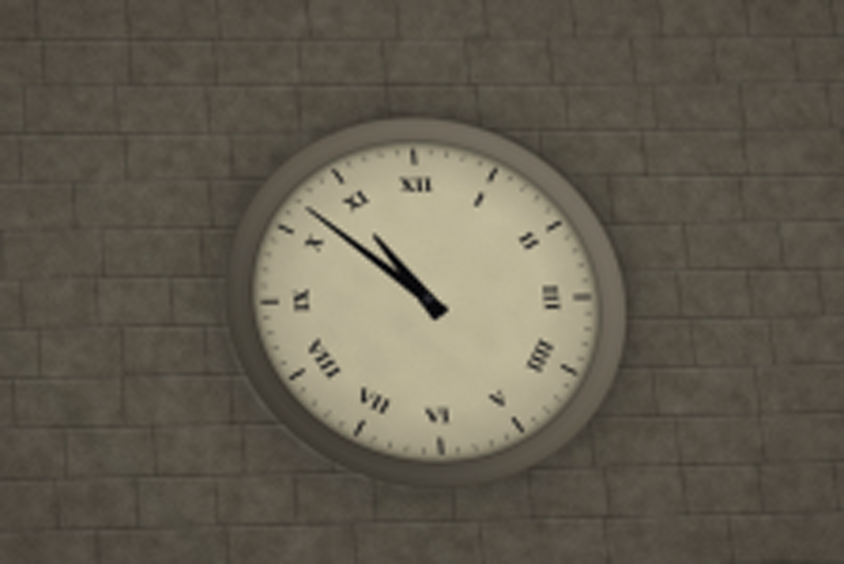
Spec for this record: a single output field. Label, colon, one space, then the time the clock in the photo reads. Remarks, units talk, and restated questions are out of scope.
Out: 10:52
